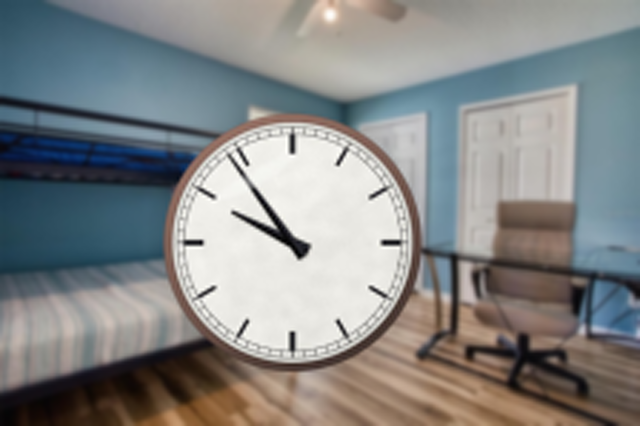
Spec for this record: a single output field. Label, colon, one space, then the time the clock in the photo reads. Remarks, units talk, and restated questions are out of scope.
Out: 9:54
